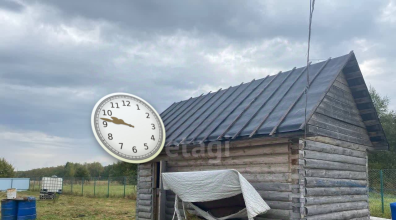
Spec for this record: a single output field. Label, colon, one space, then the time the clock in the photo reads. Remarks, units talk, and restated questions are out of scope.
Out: 9:47
